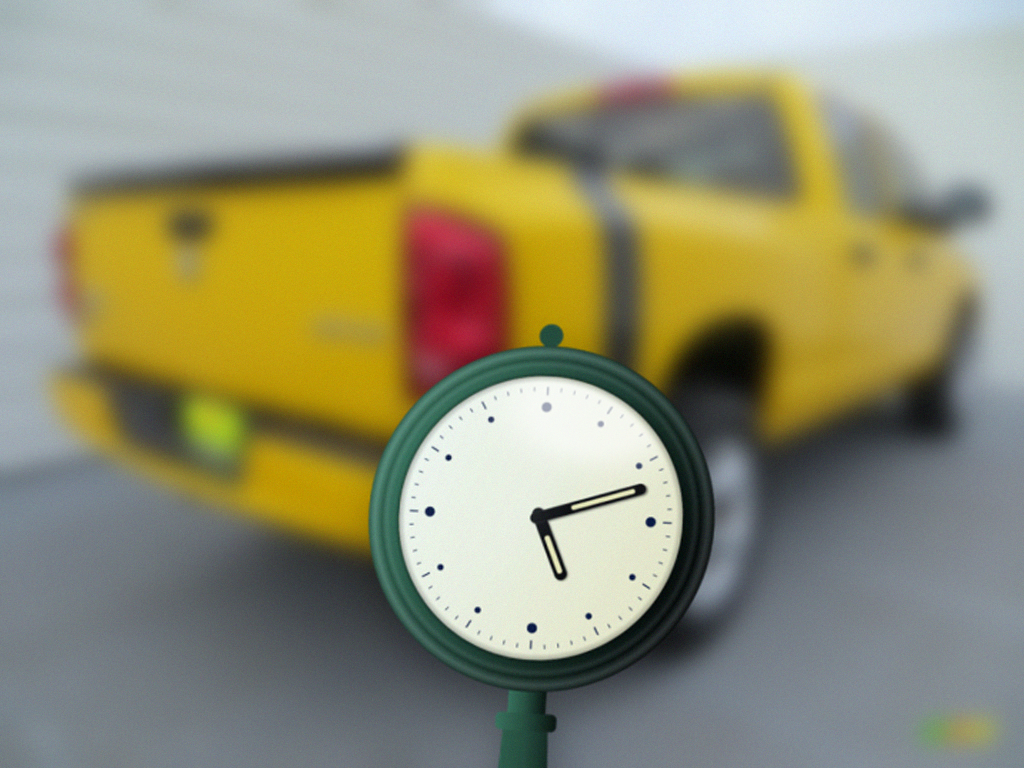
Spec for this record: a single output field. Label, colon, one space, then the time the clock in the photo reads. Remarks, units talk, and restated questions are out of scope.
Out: 5:12
